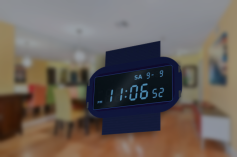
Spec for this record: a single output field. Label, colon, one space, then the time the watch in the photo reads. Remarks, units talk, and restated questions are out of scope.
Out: 11:06:52
